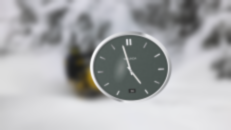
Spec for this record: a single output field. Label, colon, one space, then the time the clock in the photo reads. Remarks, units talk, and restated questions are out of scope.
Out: 4:58
